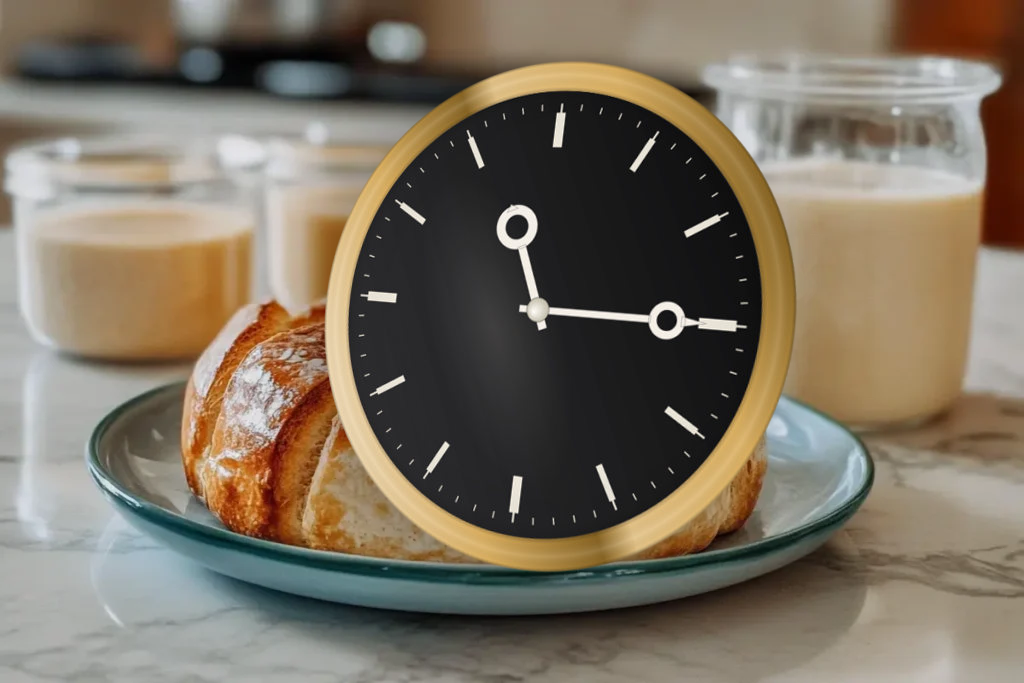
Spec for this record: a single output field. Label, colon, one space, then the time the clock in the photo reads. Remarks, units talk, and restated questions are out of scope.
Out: 11:15
